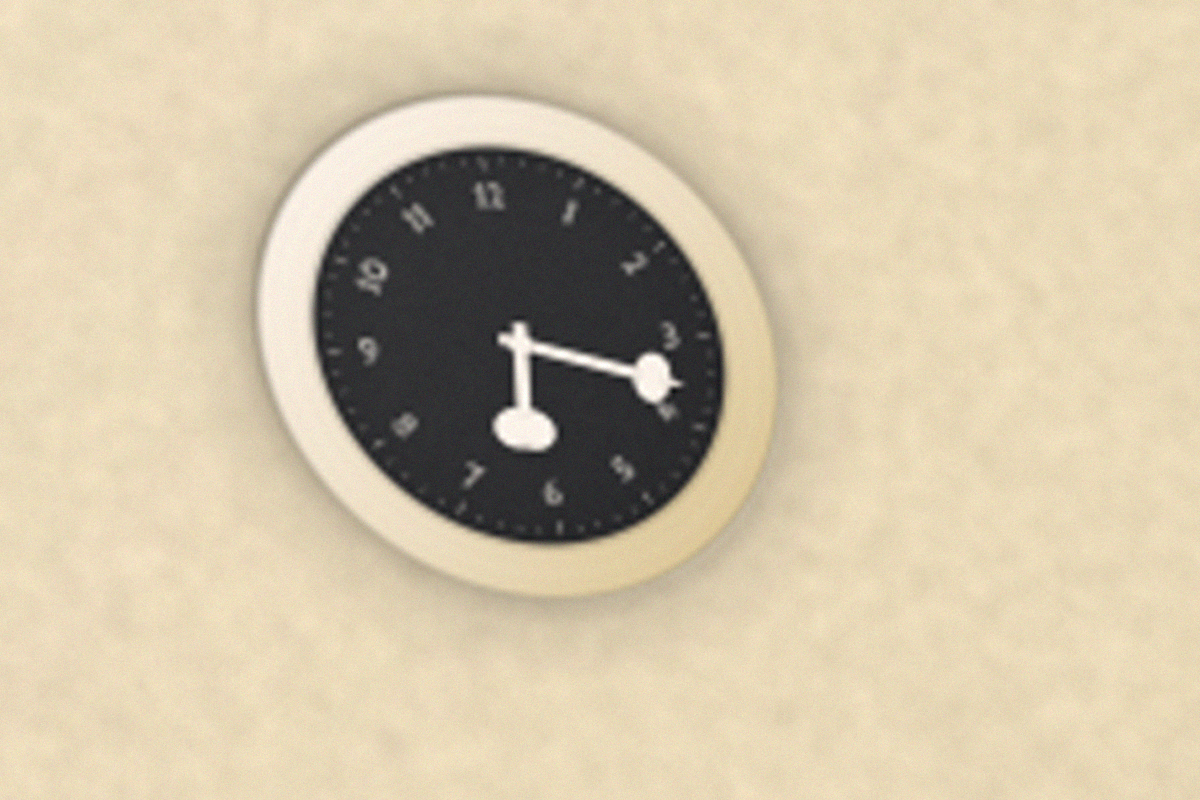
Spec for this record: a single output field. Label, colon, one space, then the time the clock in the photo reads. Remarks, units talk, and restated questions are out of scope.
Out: 6:18
